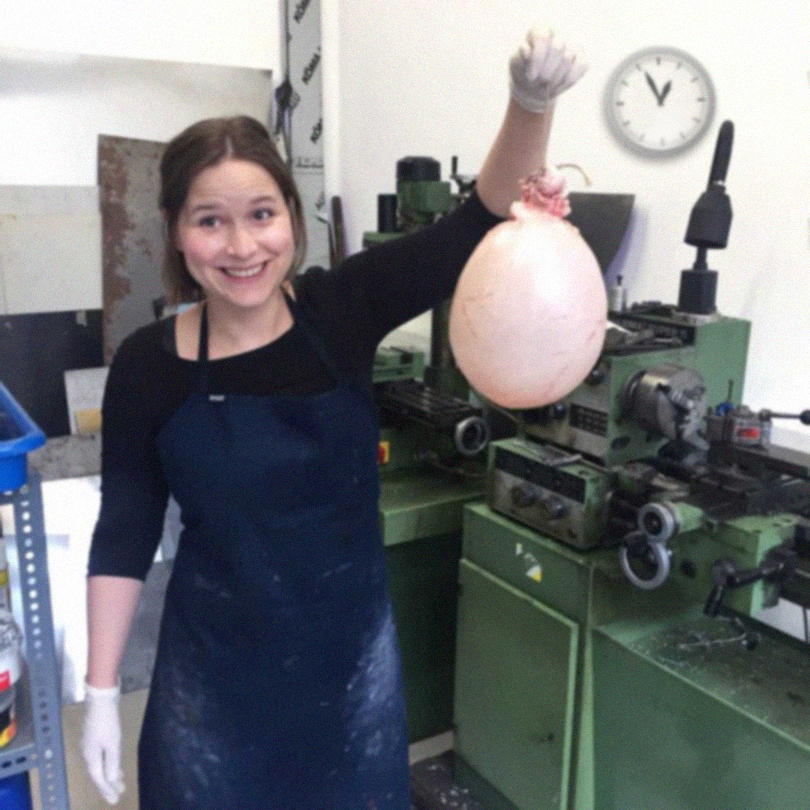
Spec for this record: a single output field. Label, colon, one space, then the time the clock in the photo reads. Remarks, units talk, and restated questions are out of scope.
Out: 12:56
